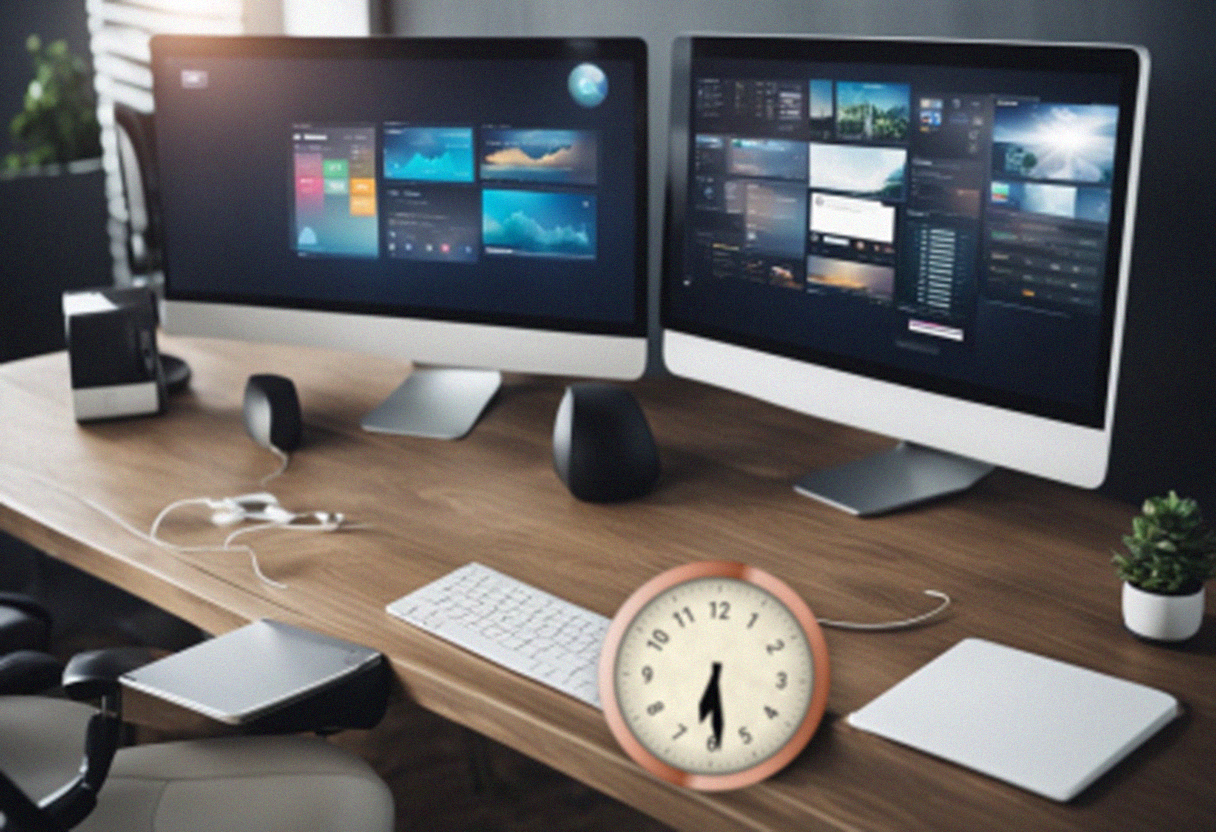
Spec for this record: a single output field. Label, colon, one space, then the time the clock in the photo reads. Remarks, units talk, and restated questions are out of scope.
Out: 6:29
